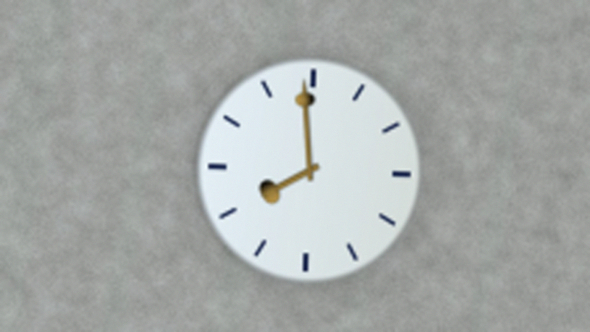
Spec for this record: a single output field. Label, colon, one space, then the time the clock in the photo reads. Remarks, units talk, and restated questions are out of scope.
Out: 7:59
